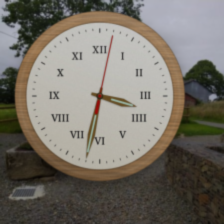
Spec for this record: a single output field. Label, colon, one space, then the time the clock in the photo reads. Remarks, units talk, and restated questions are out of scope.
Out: 3:32:02
